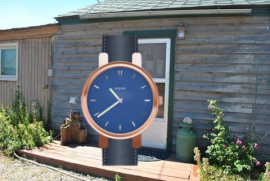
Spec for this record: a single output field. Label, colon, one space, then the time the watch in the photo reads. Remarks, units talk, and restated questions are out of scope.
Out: 10:39
